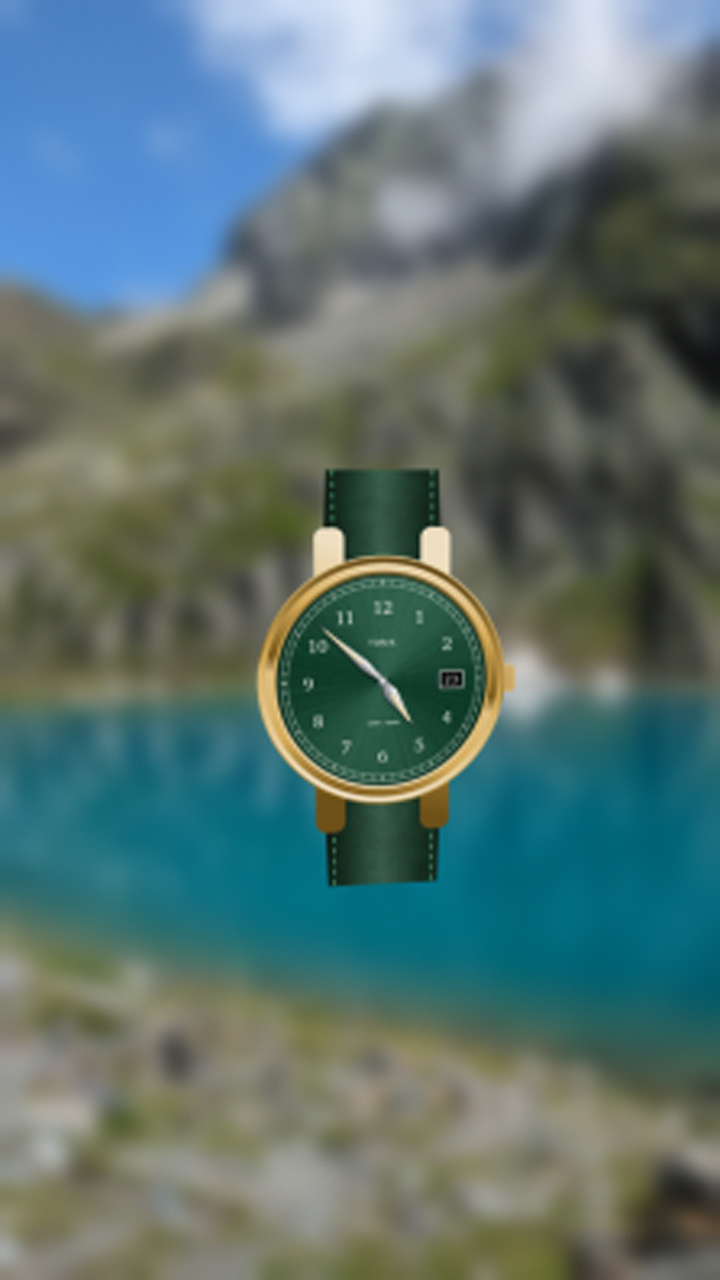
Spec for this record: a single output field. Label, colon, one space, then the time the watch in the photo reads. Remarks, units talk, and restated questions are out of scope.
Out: 4:52
